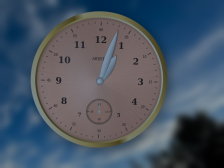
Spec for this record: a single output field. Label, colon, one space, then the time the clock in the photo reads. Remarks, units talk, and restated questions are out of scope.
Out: 1:03
